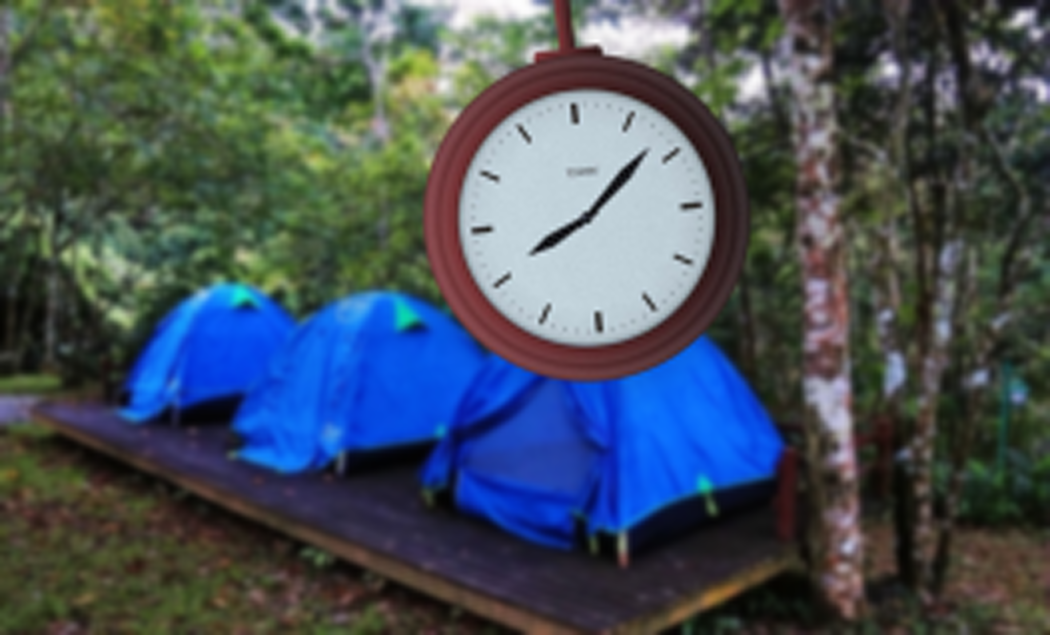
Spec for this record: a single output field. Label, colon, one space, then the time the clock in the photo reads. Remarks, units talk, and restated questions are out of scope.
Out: 8:08
